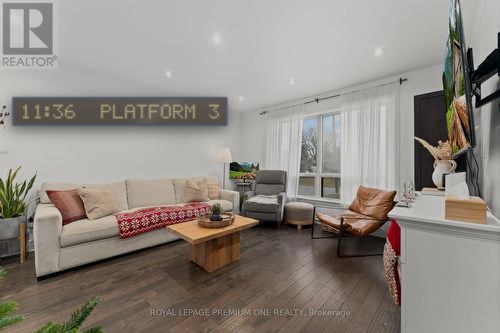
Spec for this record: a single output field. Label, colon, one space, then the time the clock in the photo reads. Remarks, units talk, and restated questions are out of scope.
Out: 11:36
